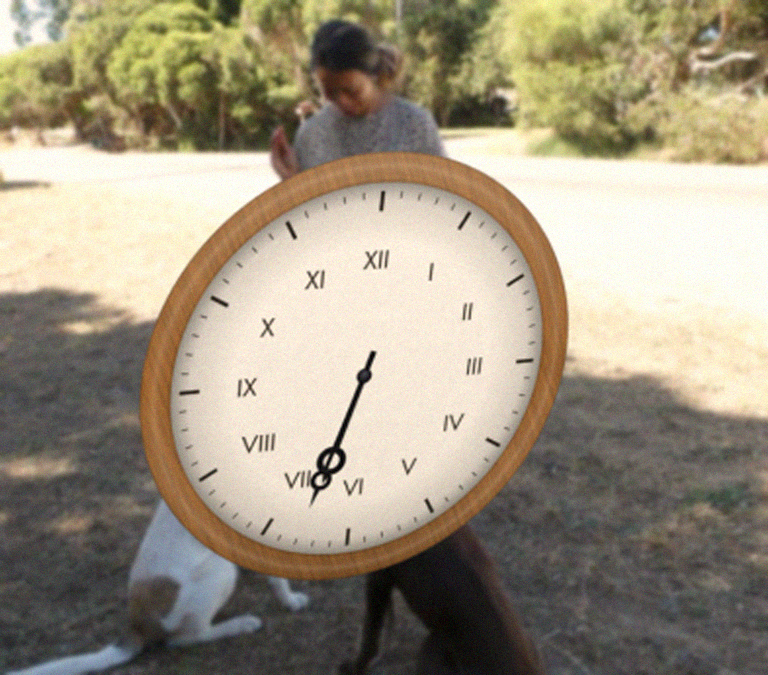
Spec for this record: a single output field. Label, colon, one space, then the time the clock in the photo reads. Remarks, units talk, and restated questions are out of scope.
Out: 6:33
